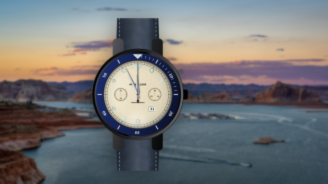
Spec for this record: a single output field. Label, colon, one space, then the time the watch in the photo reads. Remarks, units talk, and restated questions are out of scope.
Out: 11:56
